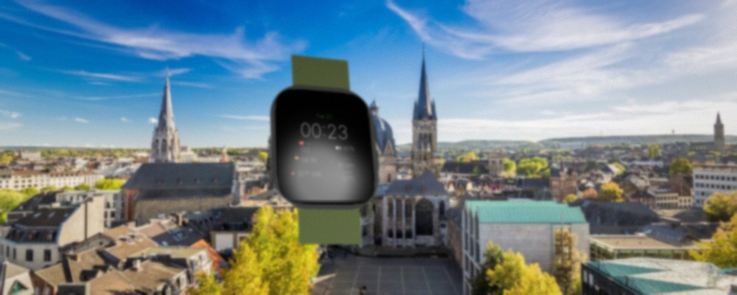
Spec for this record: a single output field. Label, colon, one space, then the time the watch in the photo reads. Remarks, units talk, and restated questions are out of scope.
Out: 0:23
